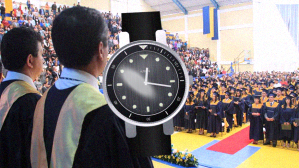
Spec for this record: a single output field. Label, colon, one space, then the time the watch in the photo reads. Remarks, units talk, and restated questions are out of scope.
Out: 12:17
